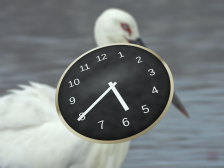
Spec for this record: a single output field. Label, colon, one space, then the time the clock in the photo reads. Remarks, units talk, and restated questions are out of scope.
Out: 5:40
